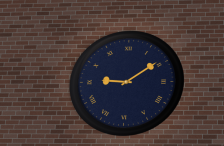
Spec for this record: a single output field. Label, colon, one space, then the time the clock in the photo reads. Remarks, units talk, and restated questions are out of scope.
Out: 9:09
